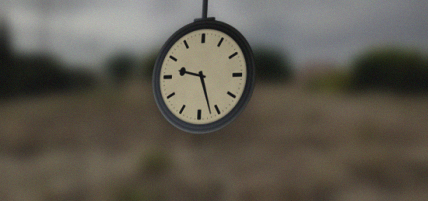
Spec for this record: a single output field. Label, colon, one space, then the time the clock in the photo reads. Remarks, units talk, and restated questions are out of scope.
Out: 9:27
